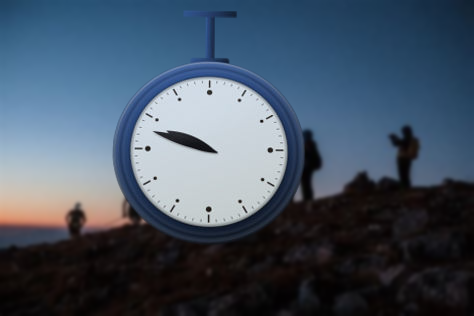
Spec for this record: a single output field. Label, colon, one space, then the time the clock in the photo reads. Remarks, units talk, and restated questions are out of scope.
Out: 9:48
